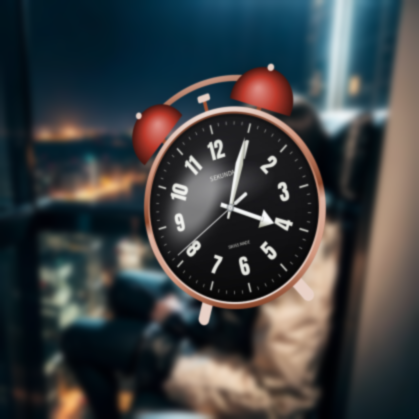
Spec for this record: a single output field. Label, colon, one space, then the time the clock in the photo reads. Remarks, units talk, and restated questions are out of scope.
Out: 4:04:41
